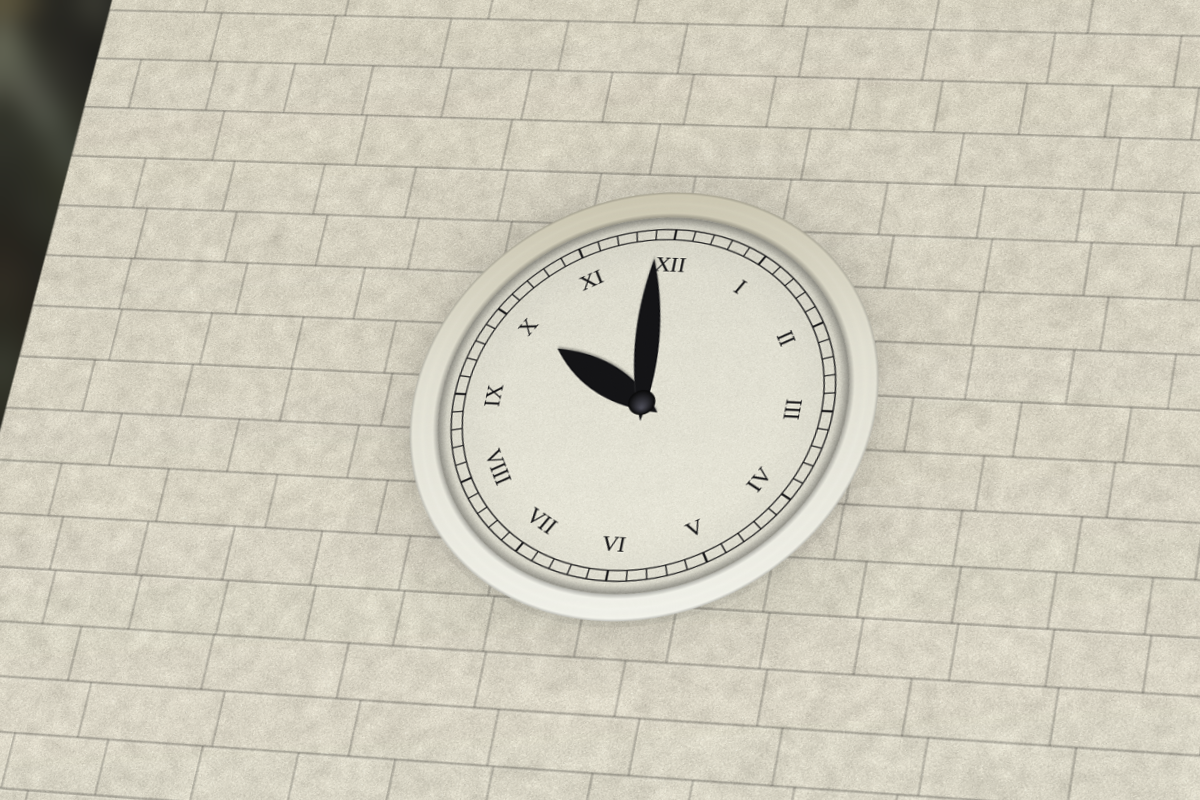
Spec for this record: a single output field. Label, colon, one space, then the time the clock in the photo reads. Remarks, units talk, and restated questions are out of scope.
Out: 9:59
